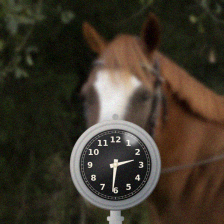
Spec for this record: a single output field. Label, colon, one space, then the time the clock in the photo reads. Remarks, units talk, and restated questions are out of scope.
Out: 2:31
